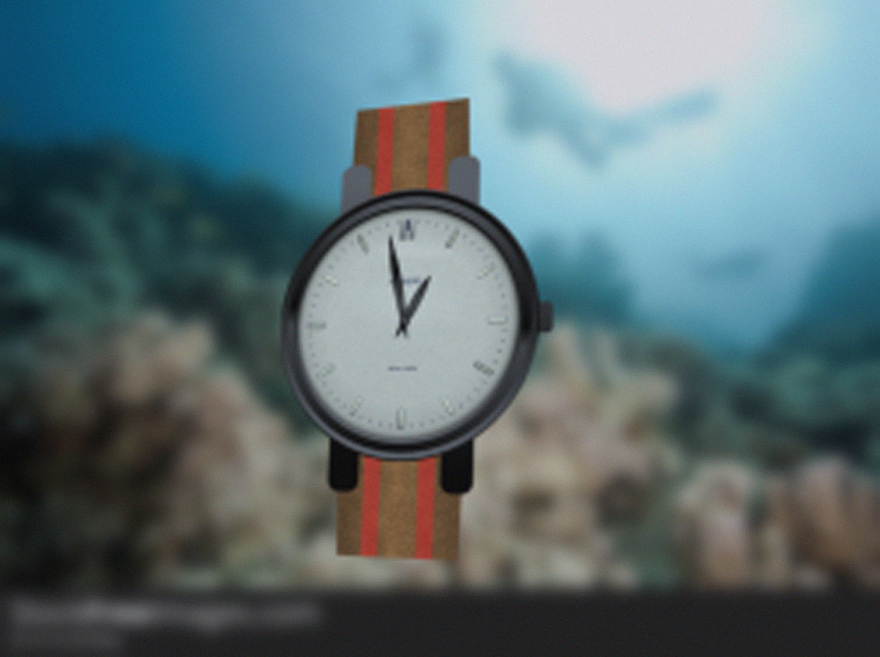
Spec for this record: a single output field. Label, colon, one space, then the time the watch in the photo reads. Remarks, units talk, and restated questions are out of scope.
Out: 12:58
